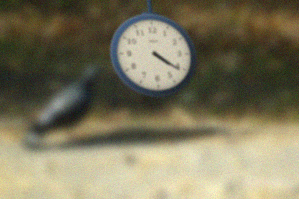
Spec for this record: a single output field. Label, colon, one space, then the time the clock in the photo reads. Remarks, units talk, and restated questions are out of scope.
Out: 4:21
